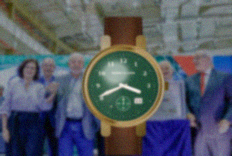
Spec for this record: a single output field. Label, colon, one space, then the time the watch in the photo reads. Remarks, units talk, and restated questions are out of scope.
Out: 3:41
